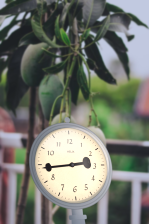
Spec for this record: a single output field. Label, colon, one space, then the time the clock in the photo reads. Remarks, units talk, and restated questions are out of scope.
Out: 2:44
